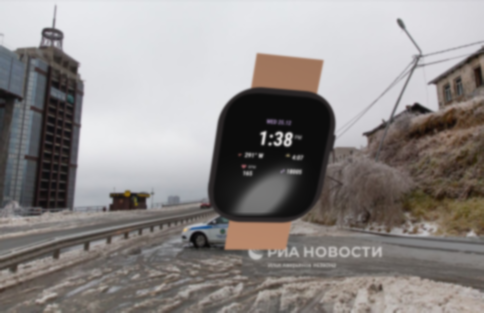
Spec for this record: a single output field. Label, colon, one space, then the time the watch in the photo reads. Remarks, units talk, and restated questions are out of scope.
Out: 1:38
